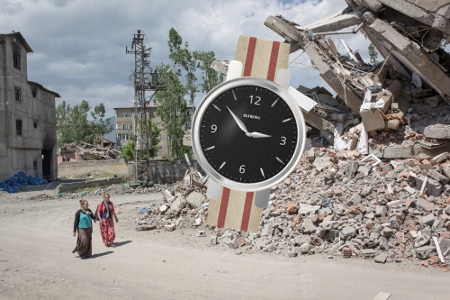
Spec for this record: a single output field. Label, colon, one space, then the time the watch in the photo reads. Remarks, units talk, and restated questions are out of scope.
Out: 2:52
